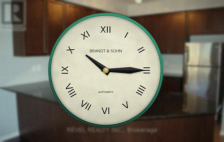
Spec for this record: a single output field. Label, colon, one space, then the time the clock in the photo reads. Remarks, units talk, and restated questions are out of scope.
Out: 10:15
